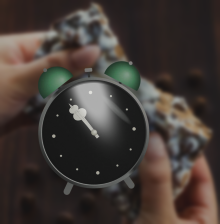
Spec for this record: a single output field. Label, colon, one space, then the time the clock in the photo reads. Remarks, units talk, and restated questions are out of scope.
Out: 10:54
